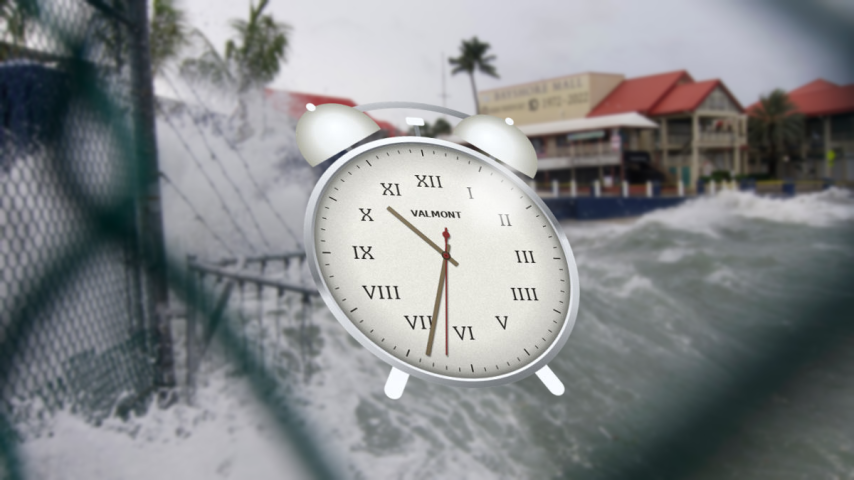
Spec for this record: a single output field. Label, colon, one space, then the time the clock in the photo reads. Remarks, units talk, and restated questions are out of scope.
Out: 10:33:32
